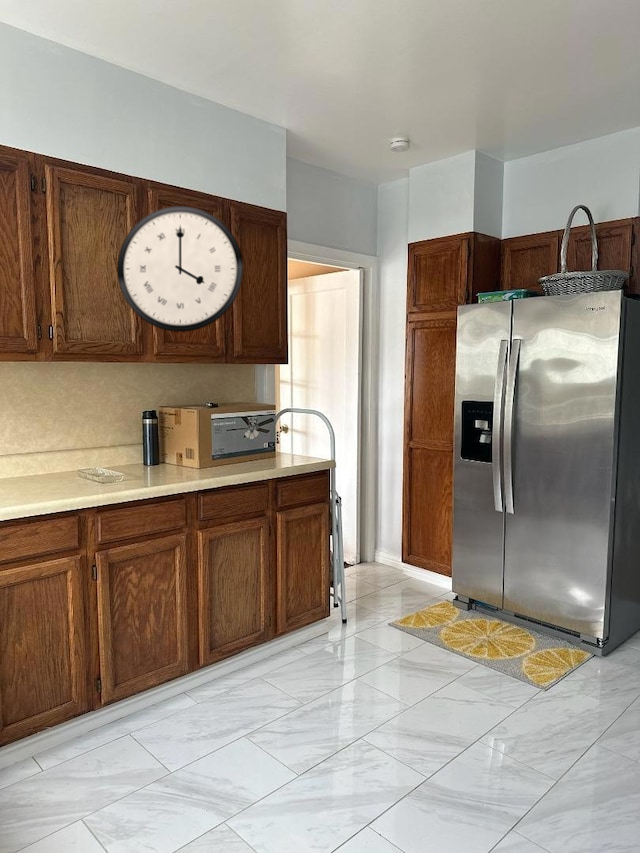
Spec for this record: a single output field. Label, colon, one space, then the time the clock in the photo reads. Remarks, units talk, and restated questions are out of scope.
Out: 4:00
